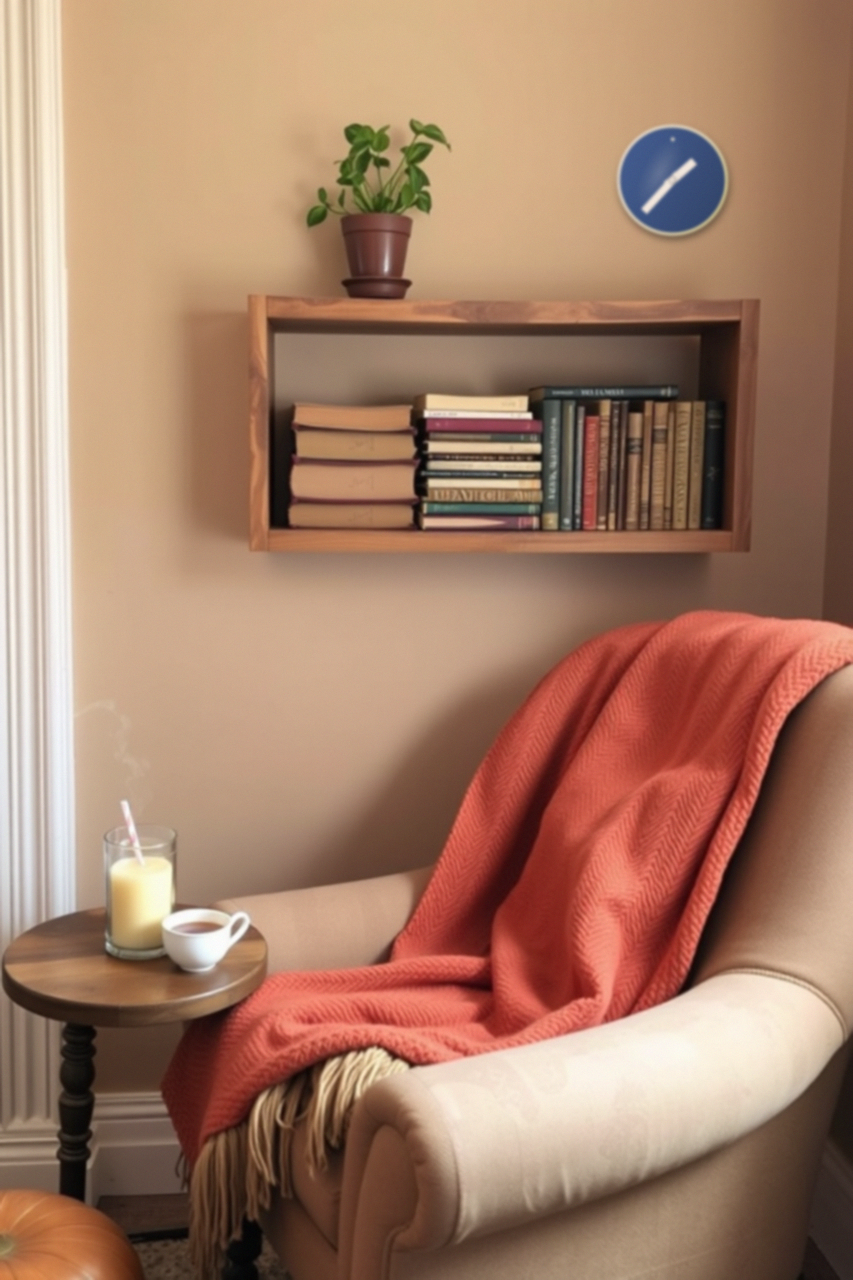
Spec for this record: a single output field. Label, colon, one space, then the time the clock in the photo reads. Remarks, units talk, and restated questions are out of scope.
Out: 1:37
